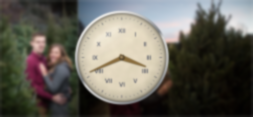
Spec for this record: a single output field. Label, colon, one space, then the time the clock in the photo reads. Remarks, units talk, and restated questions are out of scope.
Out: 3:41
